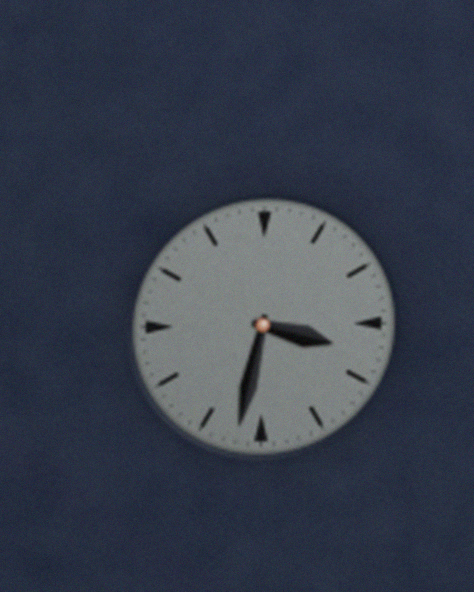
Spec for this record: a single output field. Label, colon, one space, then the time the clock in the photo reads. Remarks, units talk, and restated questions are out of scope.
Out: 3:32
